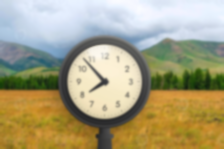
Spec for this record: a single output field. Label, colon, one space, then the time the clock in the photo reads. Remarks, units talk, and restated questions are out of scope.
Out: 7:53
